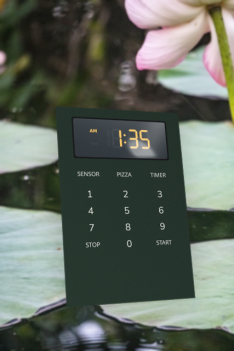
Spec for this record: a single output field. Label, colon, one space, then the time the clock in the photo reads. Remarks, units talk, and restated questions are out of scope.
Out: 1:35
